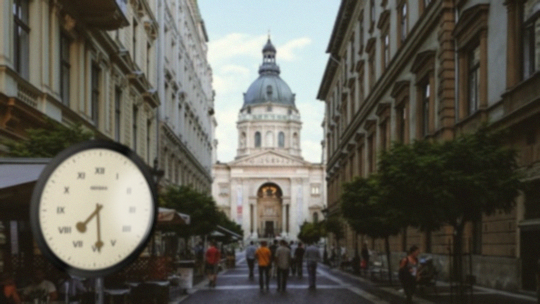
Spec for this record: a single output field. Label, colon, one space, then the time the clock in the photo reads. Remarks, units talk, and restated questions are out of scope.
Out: 7:29
